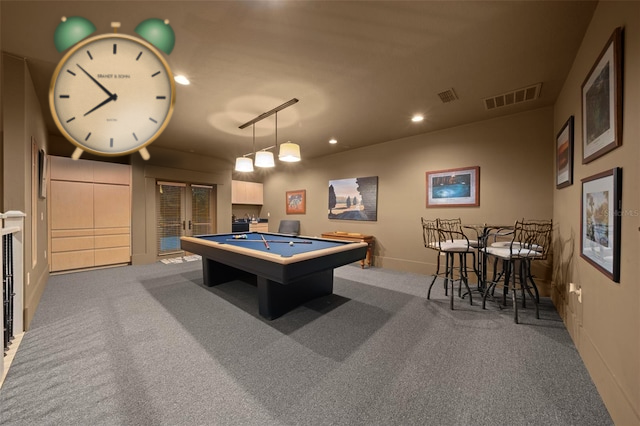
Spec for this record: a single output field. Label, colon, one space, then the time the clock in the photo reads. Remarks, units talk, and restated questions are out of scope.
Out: 7:52
